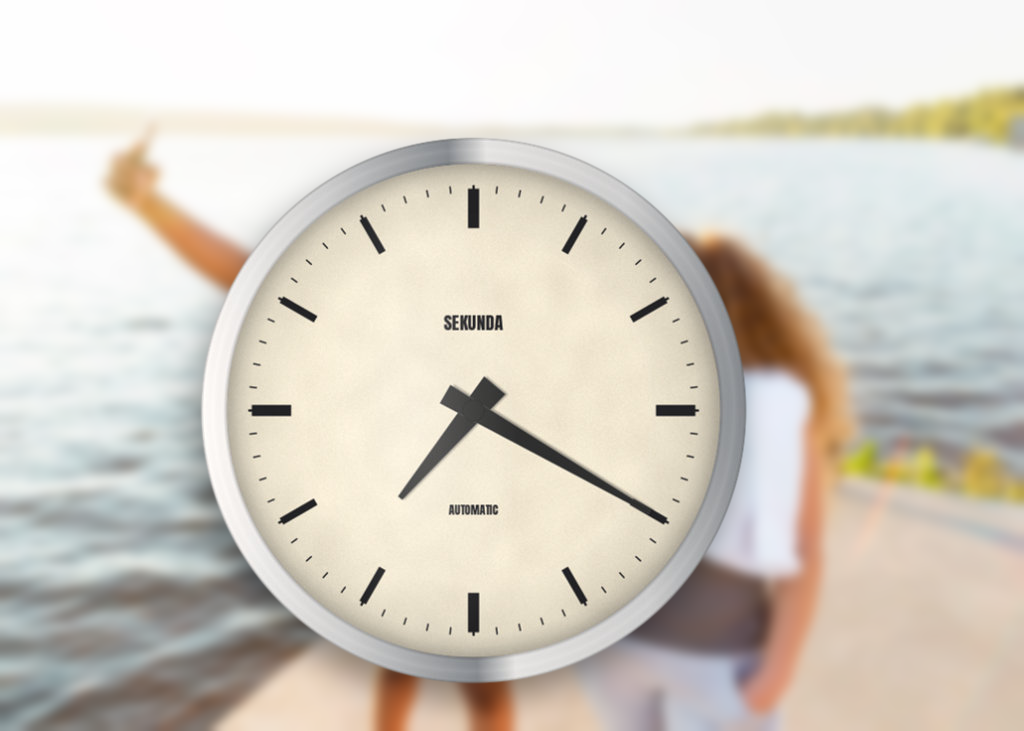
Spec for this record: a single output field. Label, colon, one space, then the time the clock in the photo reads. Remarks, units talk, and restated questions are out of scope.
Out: 7:20
